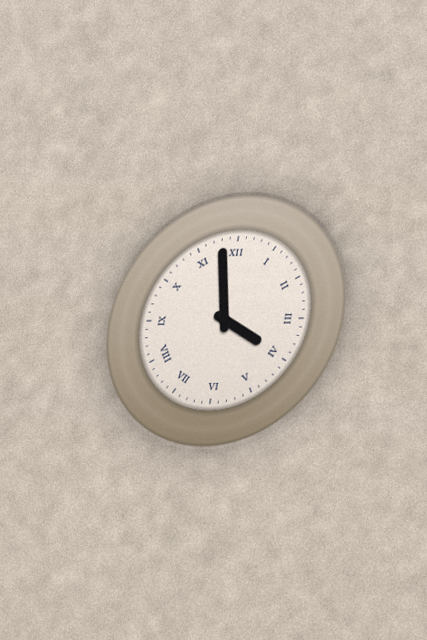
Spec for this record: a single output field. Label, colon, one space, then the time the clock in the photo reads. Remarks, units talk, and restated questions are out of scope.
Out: 3:58
